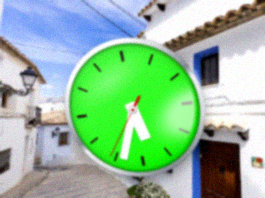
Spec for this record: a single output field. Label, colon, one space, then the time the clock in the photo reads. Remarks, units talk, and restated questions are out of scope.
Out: 5:33:36
